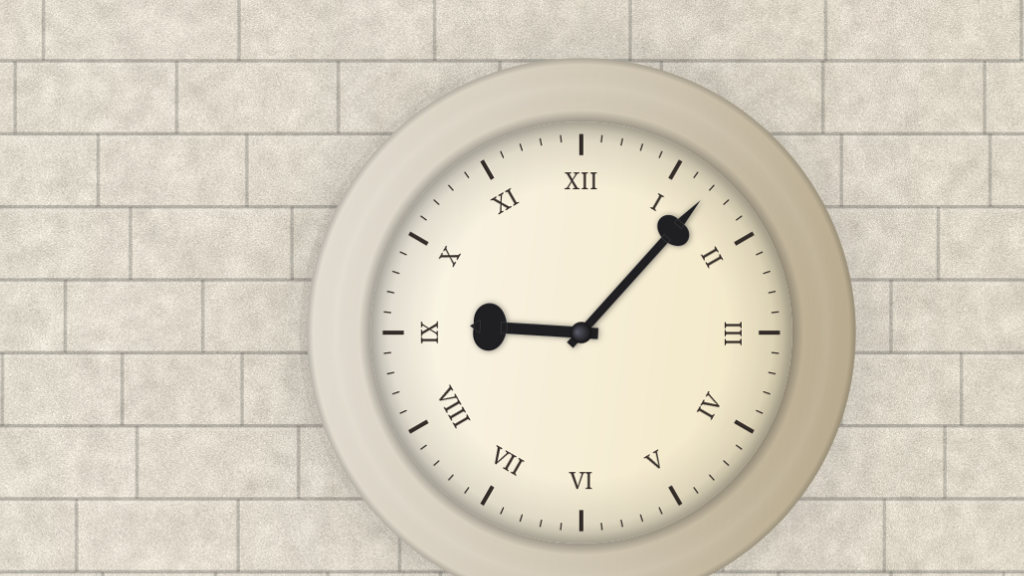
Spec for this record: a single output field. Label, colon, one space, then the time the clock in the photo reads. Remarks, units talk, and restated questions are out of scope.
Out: 9:07
